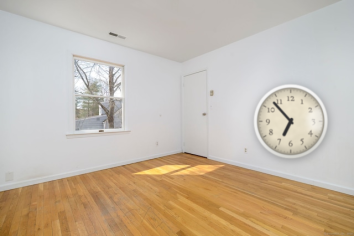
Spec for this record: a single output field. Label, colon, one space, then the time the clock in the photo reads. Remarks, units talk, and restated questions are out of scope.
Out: 6:53
